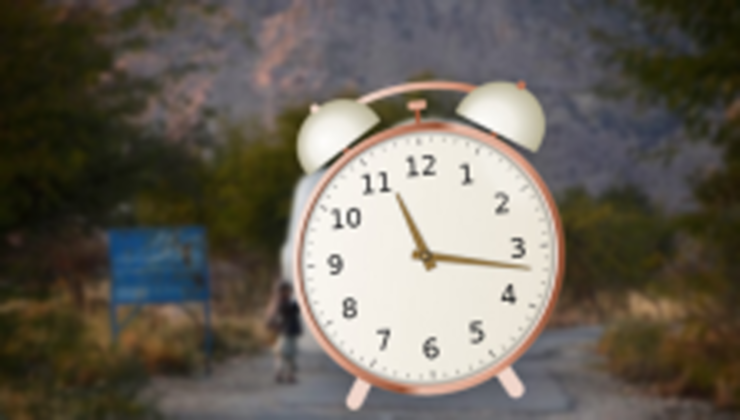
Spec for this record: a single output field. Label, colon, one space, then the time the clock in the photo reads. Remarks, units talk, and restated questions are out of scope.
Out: 11:17
